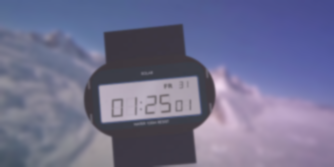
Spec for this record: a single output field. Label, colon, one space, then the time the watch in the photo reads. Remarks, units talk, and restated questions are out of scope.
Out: 1:25:01
